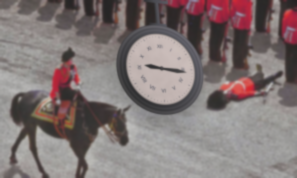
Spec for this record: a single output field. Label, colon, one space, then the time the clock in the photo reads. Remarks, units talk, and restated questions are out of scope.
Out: 9:16
